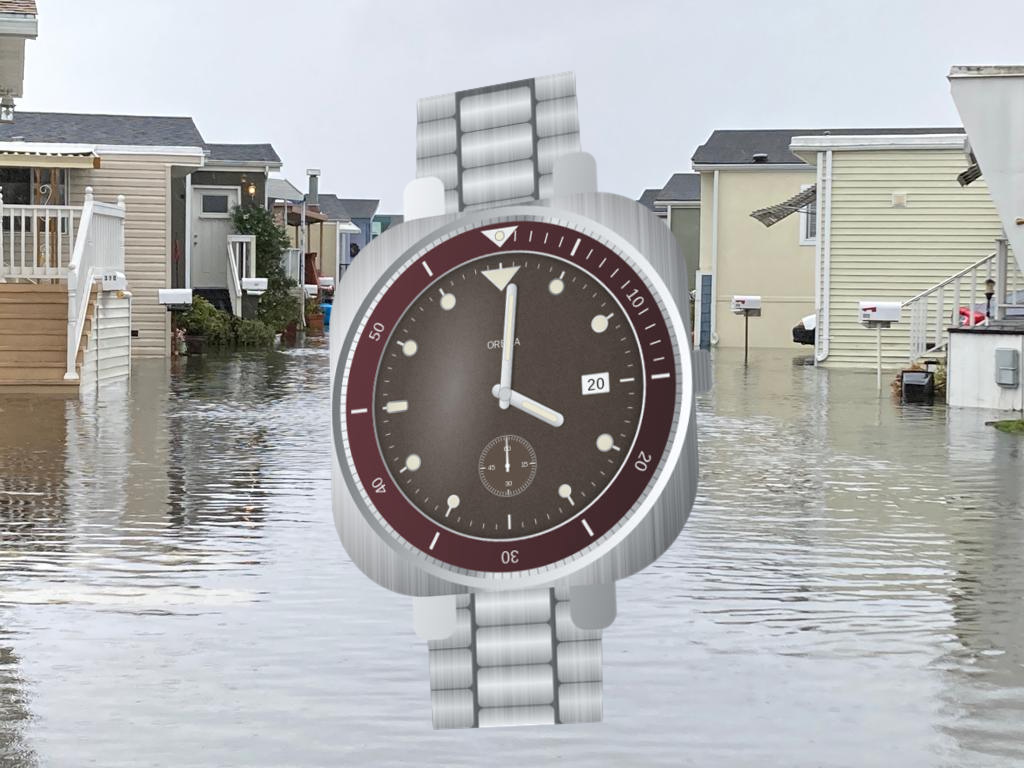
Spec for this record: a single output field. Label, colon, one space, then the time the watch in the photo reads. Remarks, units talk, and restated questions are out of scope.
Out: 4:01
